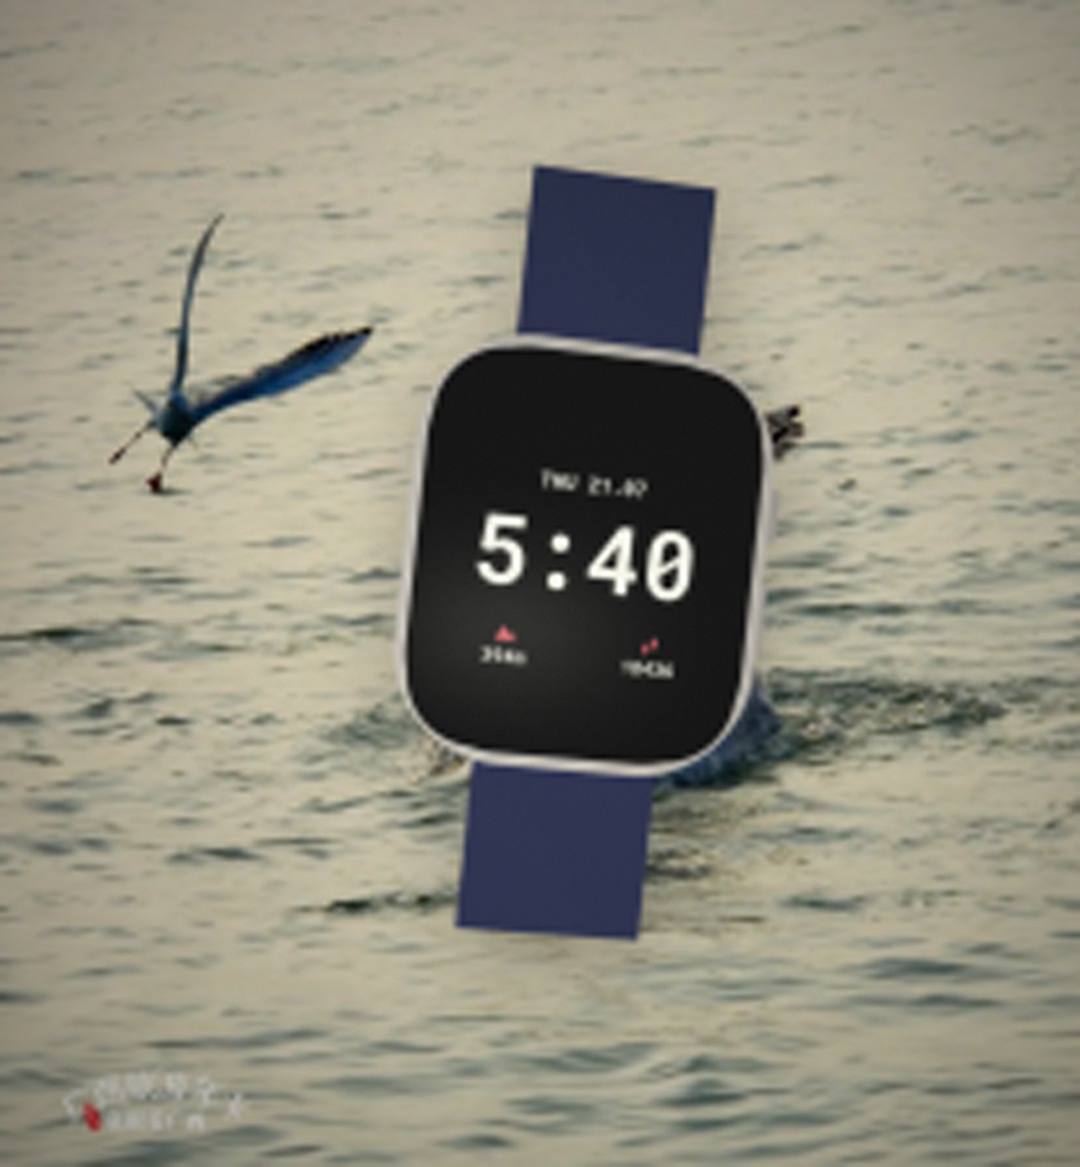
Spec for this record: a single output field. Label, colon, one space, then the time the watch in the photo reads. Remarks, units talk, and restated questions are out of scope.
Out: 5:40
